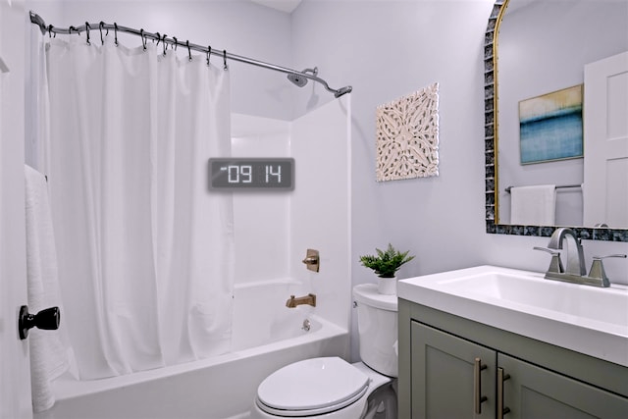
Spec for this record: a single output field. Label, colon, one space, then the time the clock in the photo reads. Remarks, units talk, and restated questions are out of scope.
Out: 9:14
